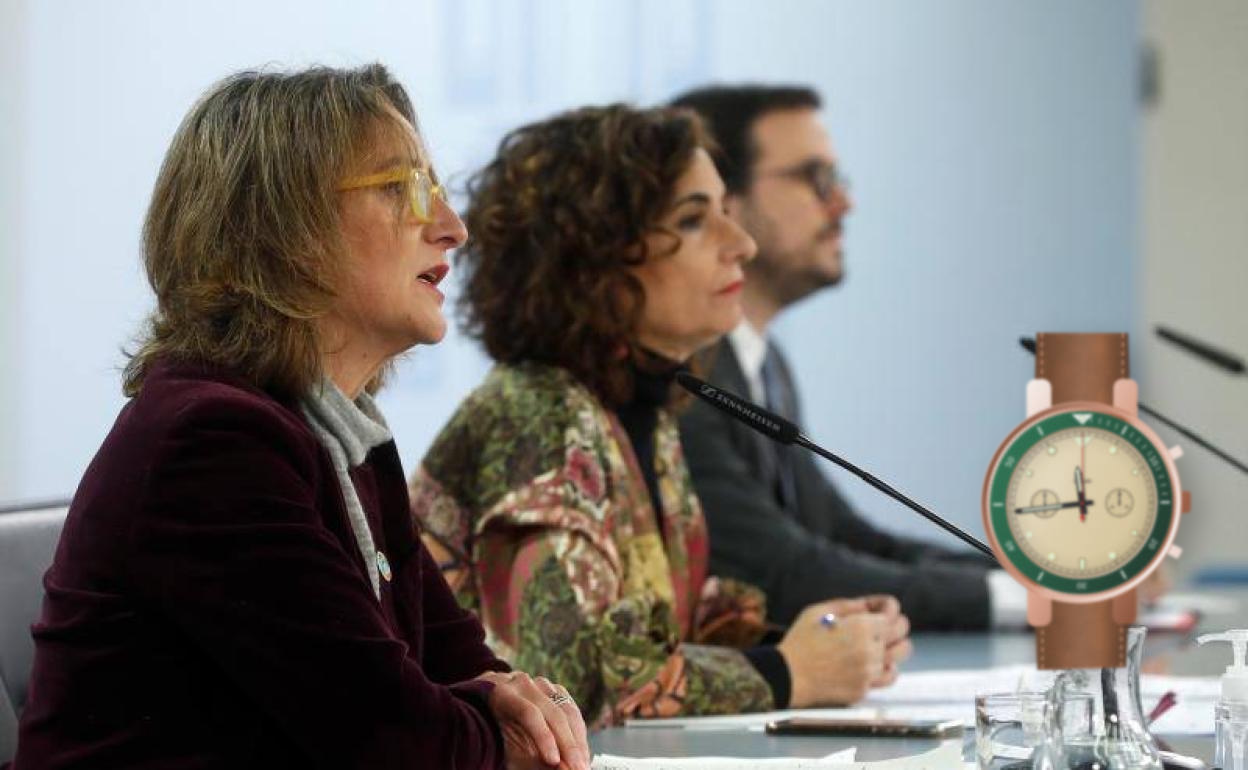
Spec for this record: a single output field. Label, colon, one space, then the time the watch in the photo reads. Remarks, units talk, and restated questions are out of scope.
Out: 11:44
